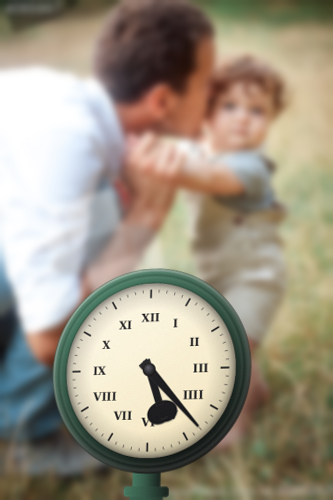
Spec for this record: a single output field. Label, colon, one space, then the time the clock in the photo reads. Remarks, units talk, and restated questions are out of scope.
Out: 5:23
